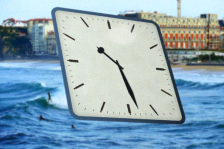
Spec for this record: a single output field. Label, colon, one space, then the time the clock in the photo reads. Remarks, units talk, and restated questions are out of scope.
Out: 10:28
